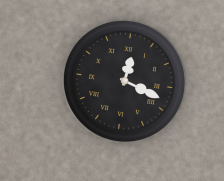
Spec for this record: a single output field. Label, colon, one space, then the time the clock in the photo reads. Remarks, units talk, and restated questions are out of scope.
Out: 12:18
